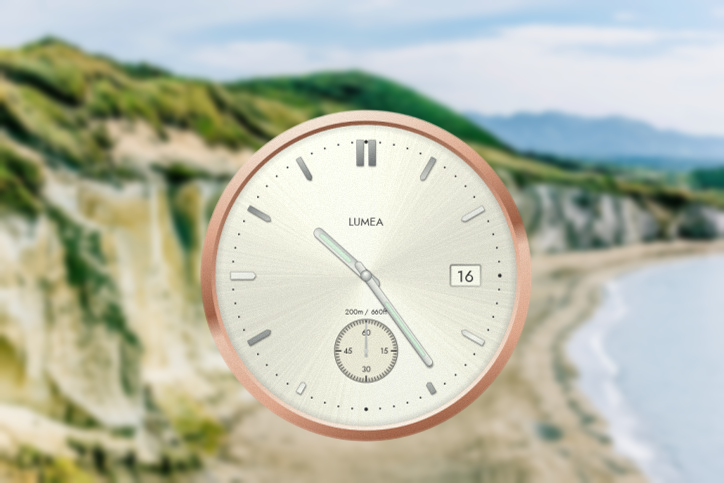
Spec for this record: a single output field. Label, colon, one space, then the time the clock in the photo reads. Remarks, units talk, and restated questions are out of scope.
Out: 10:24
